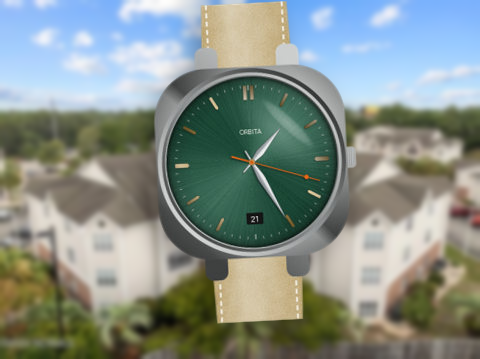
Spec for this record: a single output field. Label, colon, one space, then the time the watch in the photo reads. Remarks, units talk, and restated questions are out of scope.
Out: 1:25:18
